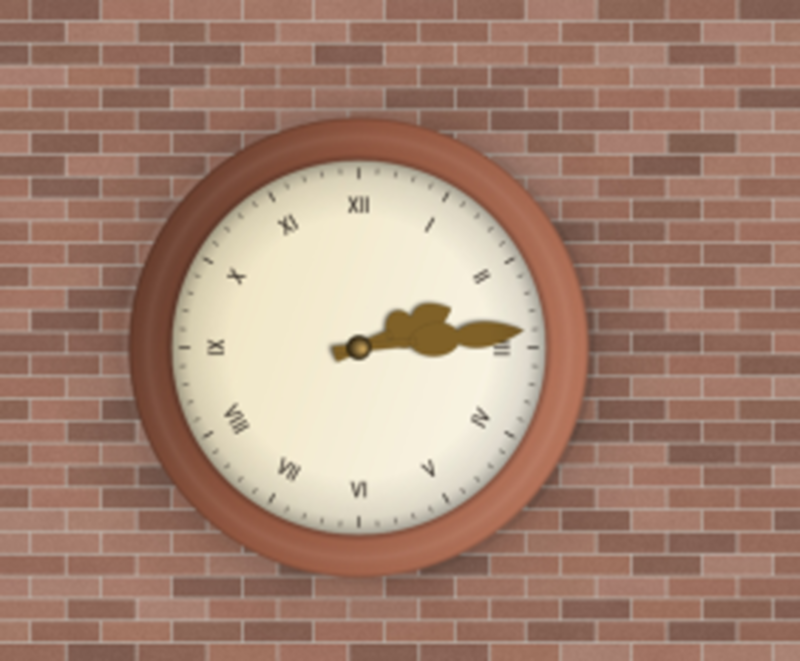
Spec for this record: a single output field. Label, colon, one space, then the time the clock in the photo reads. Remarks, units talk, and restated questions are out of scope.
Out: 2:14
